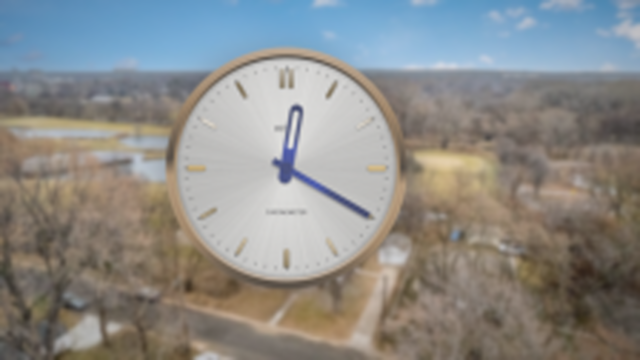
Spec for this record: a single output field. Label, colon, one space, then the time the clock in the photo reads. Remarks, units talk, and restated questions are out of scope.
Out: 12:20
